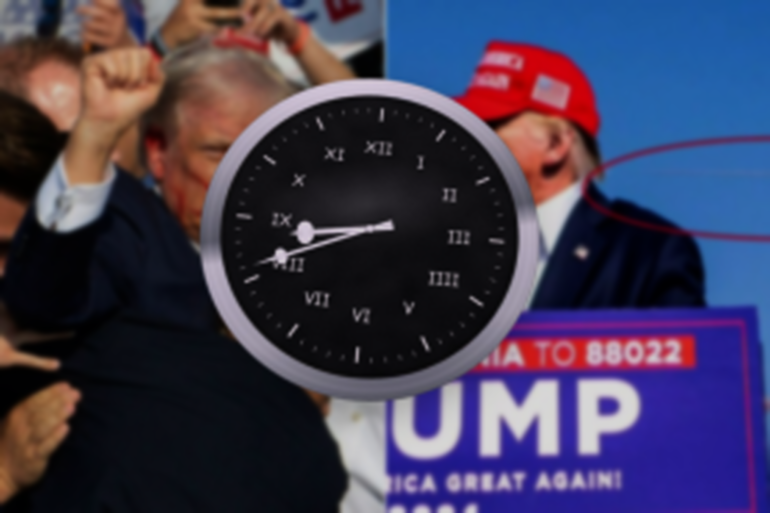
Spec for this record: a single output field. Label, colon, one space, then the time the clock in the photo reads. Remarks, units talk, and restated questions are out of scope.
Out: 8:41
